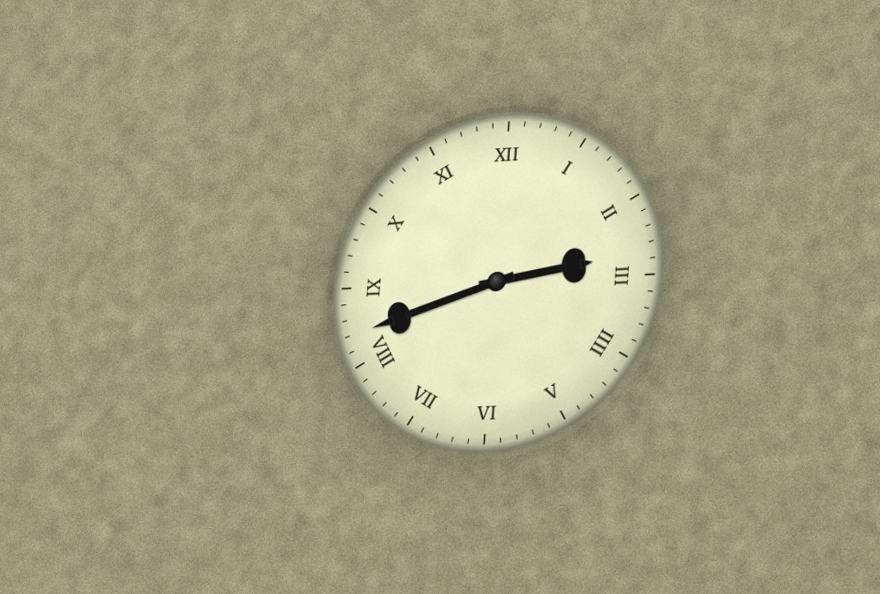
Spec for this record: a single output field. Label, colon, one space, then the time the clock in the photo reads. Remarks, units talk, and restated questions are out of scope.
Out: 2:42
